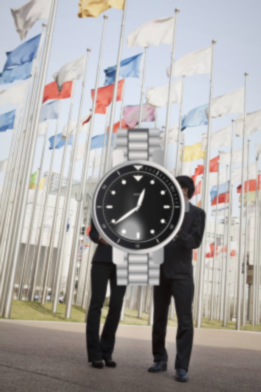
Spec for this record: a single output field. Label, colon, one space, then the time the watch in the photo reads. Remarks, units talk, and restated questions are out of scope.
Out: 12:39
